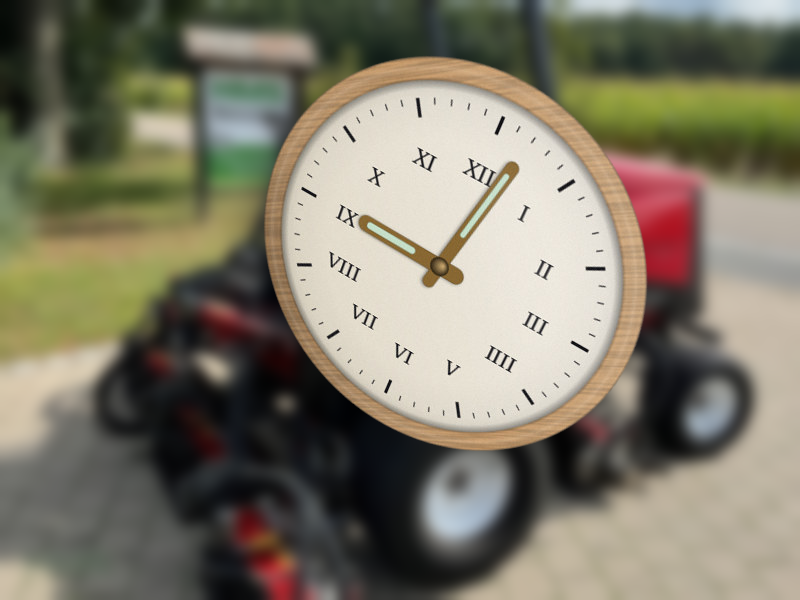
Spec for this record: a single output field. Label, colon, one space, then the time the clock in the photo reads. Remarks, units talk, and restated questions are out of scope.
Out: 9:02
